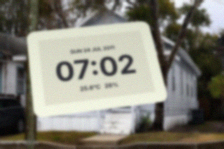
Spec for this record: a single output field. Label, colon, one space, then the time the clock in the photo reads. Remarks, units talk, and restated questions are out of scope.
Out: 7:02
